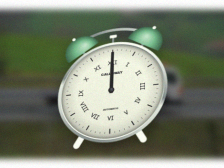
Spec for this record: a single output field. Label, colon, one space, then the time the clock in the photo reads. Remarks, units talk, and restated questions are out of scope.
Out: 12:00
